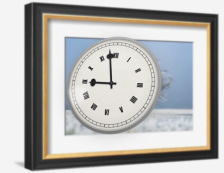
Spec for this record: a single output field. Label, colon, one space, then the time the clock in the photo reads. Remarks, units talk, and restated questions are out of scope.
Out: 8:58
